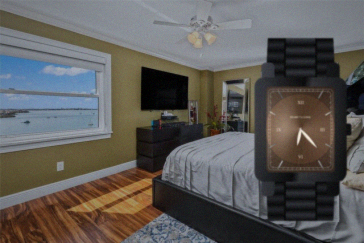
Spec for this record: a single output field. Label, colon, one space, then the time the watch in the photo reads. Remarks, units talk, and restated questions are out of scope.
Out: 6:23
